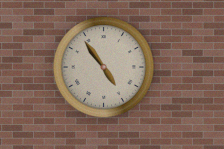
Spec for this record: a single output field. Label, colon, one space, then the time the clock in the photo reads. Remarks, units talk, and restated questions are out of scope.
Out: 4:54
